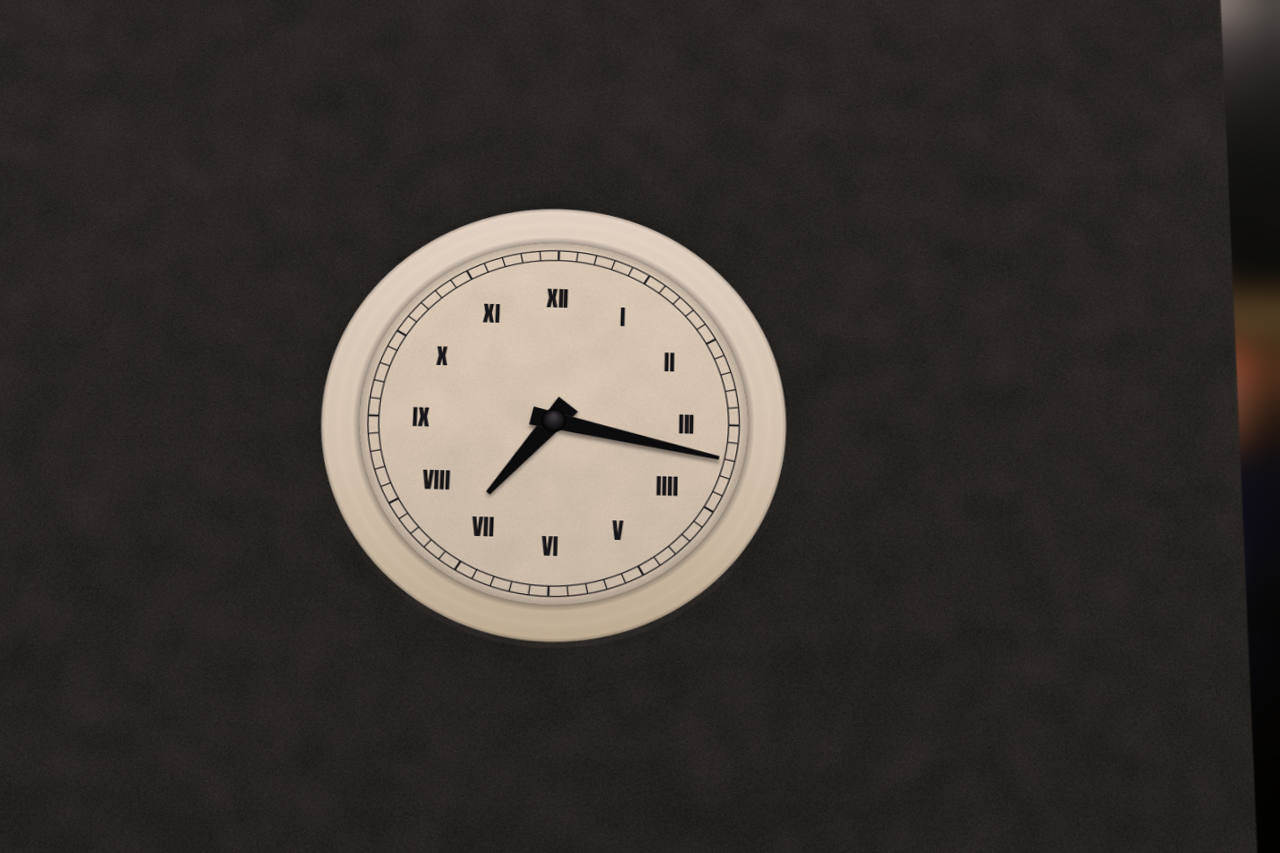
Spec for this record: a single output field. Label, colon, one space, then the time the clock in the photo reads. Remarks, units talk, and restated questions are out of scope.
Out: 7:17
